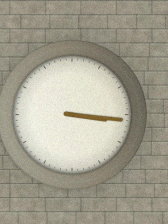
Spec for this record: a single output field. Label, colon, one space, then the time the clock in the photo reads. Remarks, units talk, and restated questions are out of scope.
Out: 3:16
